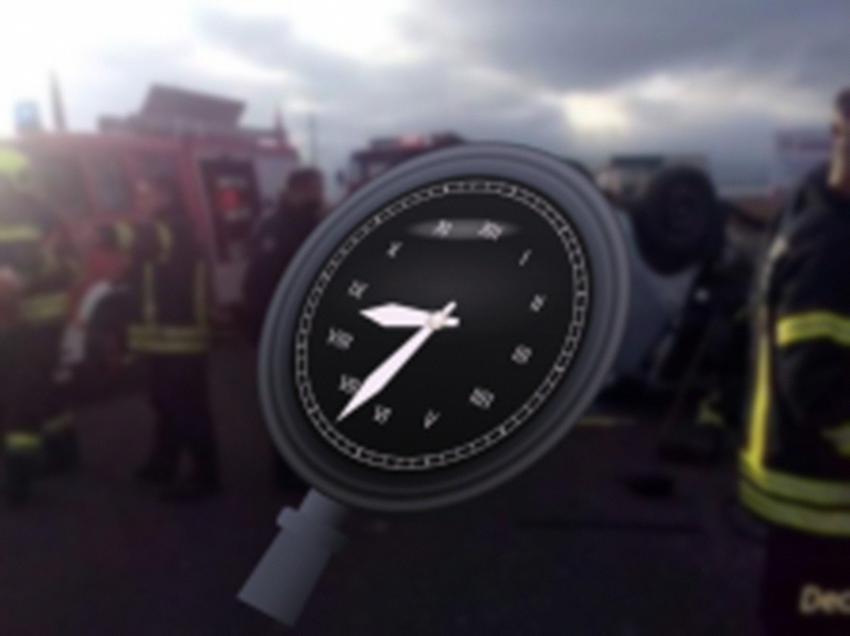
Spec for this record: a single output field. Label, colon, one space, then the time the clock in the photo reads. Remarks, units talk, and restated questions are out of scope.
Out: 8:33
